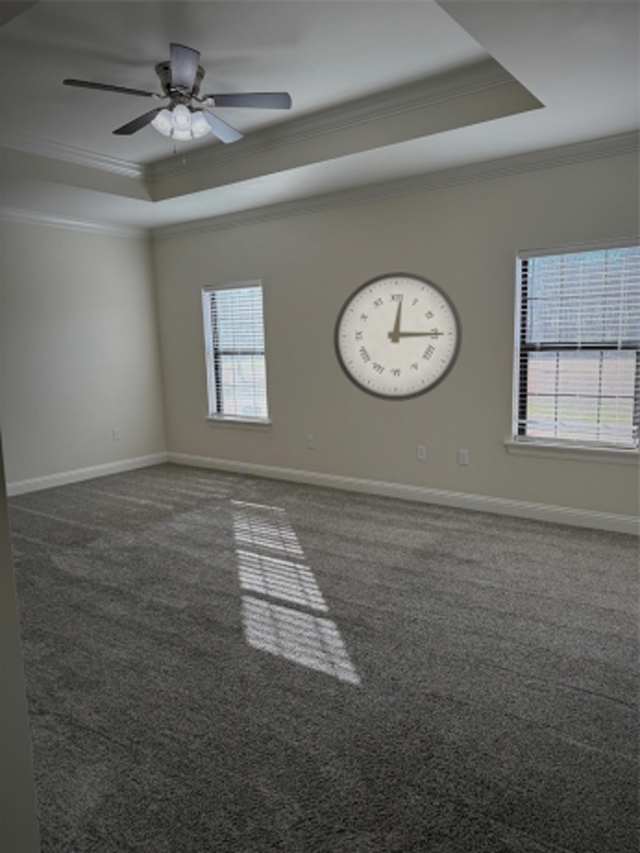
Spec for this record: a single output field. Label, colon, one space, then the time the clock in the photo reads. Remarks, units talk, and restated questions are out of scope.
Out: 12:15
